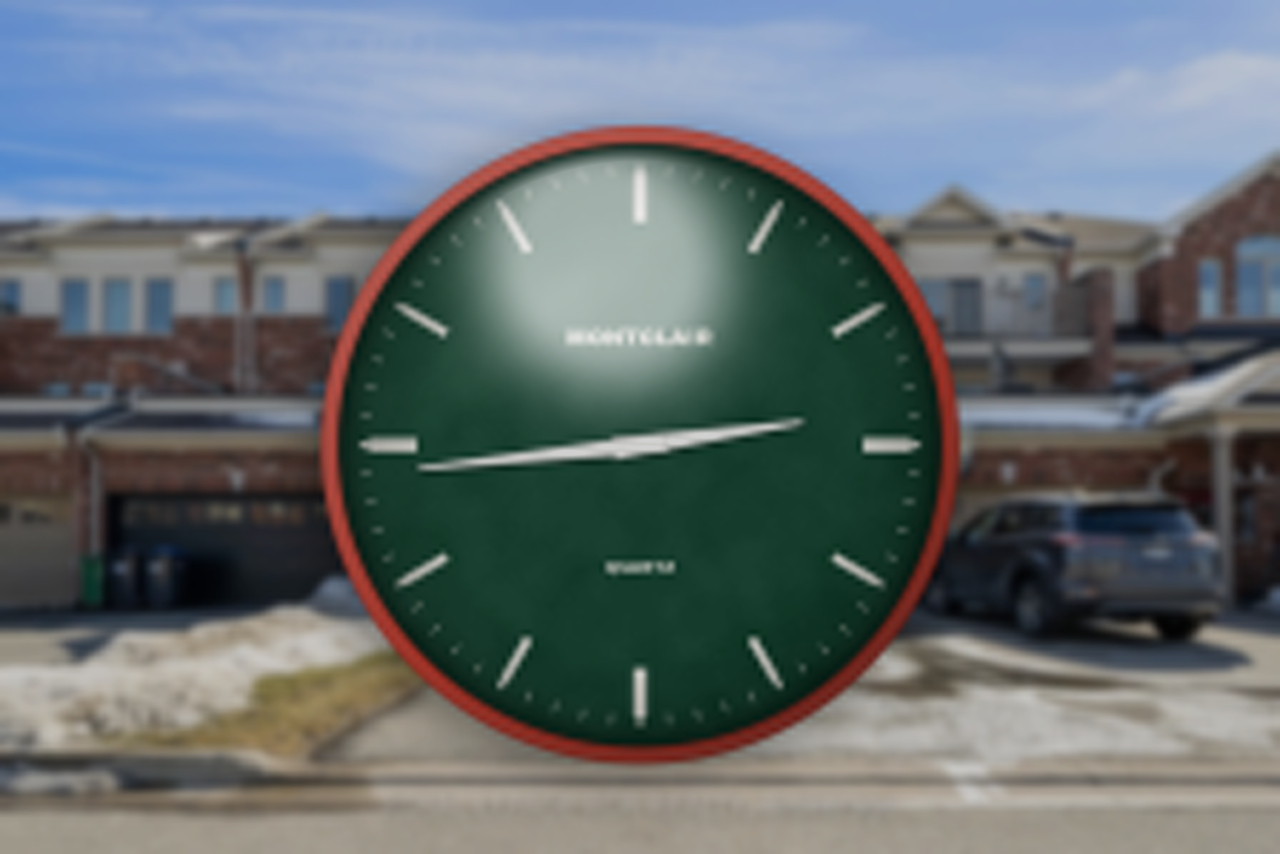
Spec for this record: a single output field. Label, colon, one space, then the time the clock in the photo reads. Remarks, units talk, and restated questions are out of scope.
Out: 2:44
